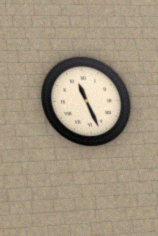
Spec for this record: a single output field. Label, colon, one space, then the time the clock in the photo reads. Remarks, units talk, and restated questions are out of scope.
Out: 11:27
